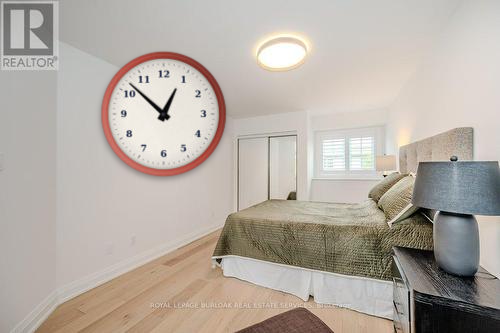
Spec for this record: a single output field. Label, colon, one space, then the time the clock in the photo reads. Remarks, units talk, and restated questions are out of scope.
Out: 12:52
